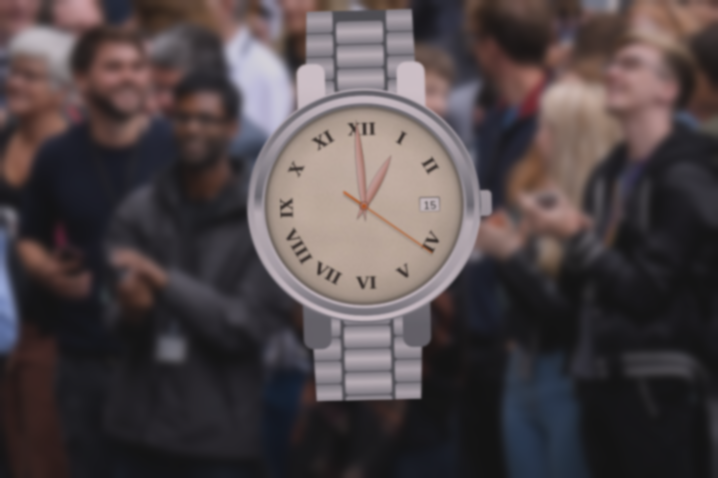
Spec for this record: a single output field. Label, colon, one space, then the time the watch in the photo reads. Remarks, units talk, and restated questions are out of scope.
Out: 12:59:21
